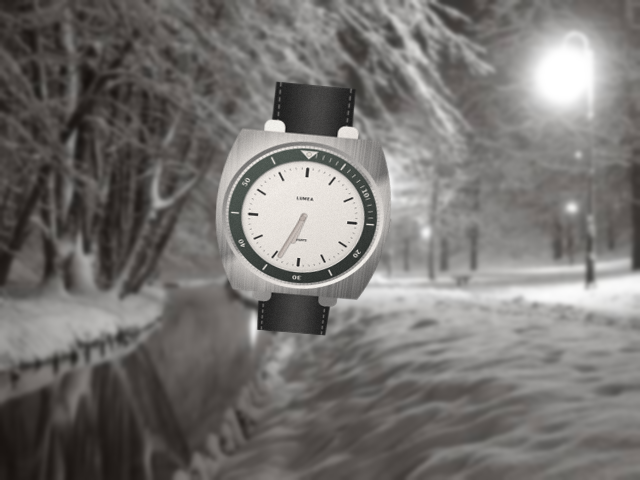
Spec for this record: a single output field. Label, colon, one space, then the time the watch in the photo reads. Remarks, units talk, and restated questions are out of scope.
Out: 6:34
